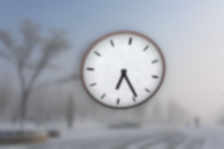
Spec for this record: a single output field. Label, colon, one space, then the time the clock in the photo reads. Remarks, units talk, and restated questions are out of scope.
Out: 6:24
